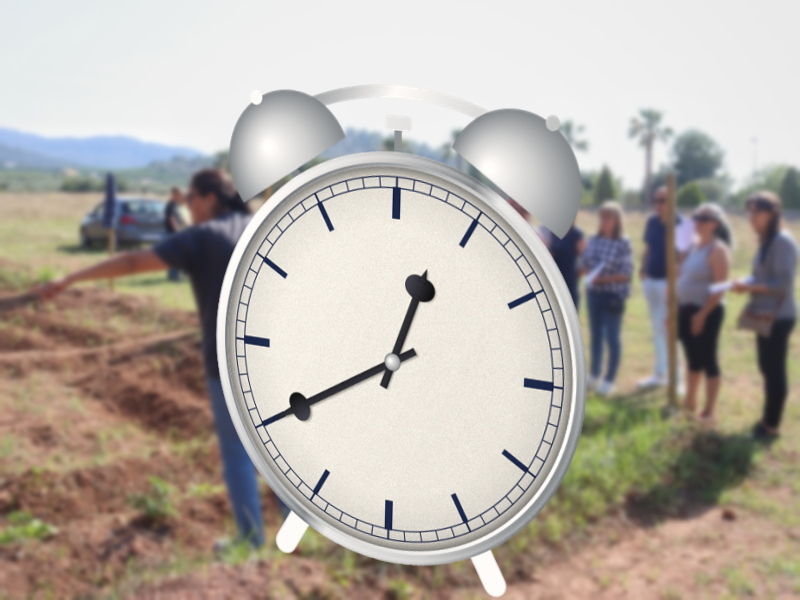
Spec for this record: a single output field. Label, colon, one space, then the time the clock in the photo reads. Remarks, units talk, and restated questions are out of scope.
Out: 12:40
